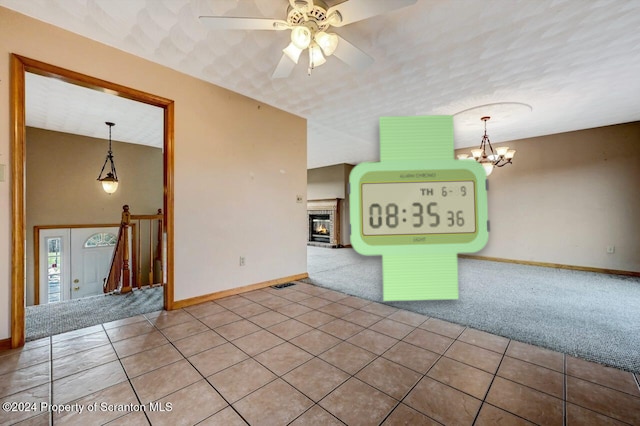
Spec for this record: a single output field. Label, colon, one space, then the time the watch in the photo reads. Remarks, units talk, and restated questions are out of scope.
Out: 8:35:36
